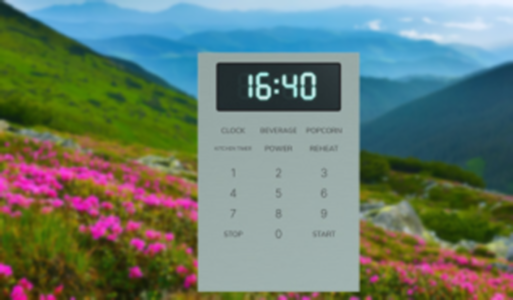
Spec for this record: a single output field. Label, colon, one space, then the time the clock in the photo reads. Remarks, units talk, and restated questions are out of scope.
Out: 16:40
